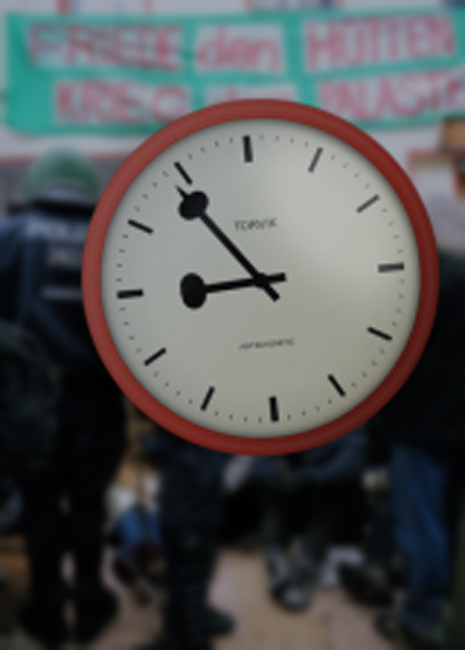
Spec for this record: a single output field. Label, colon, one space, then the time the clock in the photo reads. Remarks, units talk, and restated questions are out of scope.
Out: 8:54
